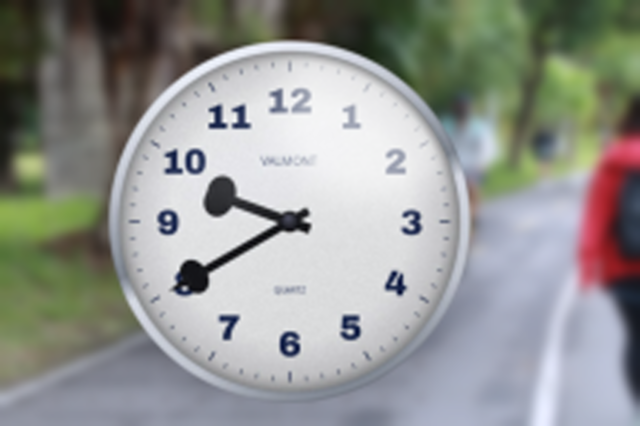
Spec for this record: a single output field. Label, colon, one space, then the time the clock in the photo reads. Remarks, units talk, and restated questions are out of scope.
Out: 9:40
